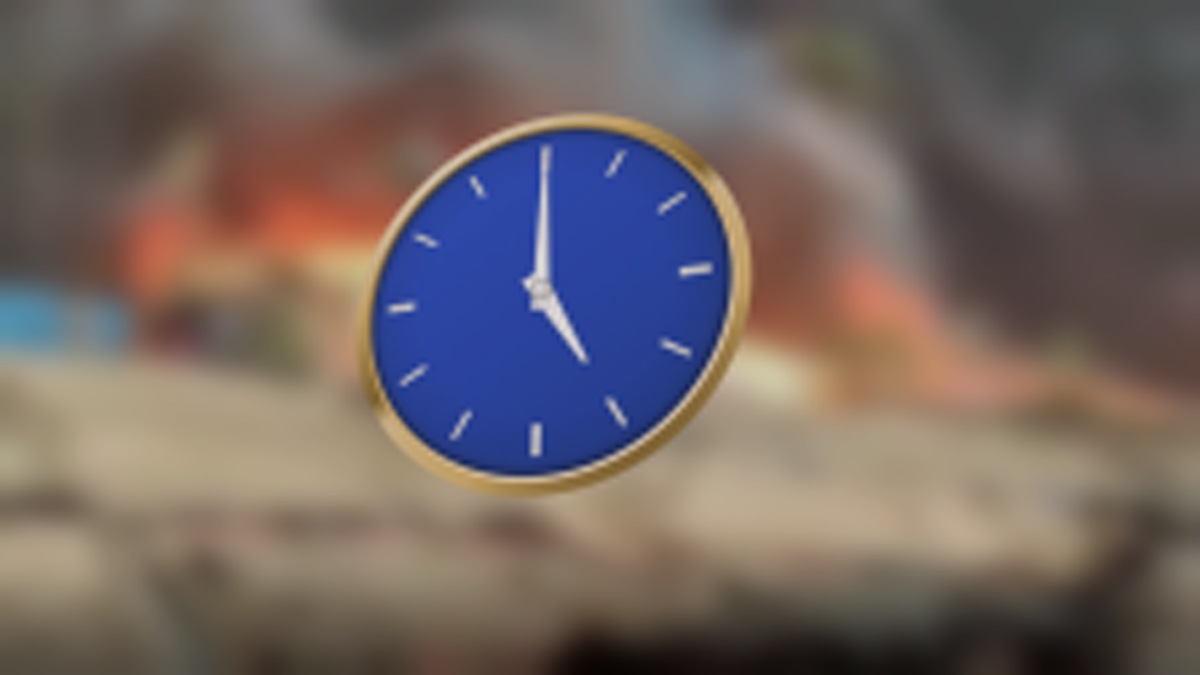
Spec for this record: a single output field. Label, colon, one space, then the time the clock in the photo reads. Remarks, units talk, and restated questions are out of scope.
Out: 5:00
